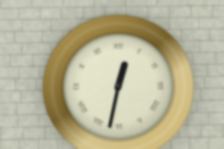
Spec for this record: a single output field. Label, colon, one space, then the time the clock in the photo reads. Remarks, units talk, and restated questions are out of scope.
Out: 12:32
